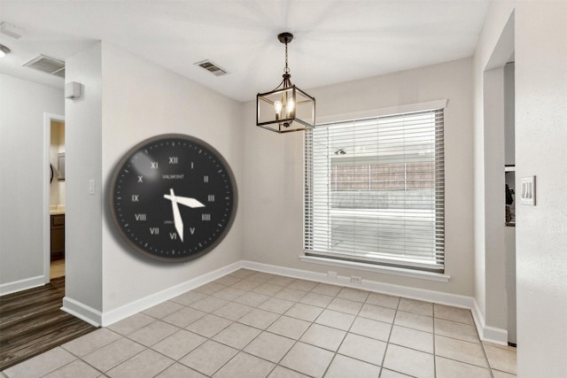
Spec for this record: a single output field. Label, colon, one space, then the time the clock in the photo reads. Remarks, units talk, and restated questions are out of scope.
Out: 3:28
